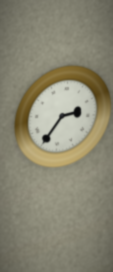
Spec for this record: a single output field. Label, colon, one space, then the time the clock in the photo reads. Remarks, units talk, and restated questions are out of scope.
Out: 2:35
